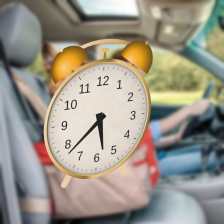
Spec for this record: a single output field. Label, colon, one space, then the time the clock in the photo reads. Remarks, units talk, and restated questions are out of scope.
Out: 5:38
